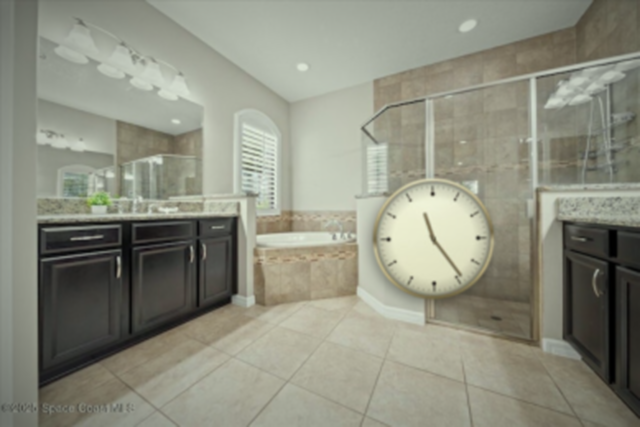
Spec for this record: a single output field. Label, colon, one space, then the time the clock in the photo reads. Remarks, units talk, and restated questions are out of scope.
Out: 11:24
